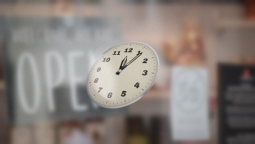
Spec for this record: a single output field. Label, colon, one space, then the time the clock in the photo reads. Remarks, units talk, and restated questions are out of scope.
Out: 12:06
